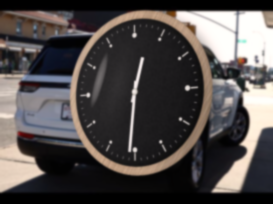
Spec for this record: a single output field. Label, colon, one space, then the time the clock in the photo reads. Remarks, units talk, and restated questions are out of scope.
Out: 12:31
